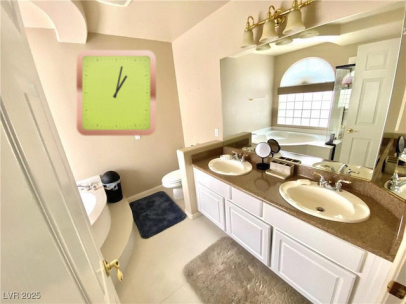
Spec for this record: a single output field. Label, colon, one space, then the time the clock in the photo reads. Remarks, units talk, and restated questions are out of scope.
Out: 1:02
